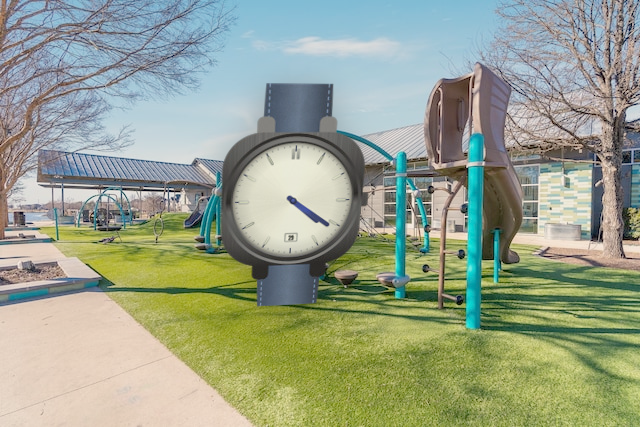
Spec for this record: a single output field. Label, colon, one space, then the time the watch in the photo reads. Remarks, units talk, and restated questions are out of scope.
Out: 4:21
